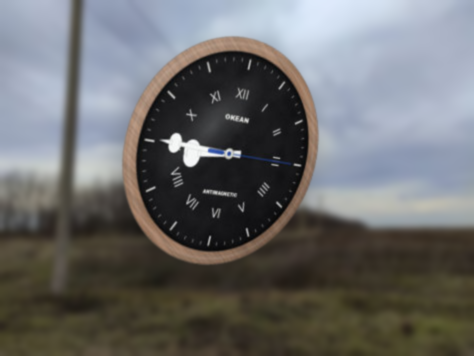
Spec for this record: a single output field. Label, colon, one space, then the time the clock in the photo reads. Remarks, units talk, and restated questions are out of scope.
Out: 8:45:15
